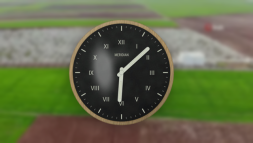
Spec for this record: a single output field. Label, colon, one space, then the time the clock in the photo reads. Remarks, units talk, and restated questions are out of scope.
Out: 6:08
